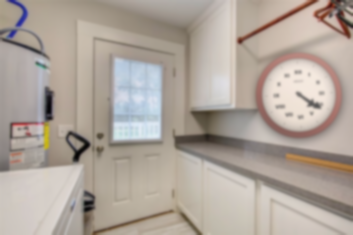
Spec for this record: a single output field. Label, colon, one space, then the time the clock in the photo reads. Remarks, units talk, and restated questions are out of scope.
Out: 4:21
